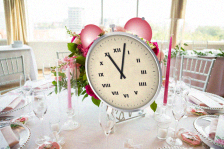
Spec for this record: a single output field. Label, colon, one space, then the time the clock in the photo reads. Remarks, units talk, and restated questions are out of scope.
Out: 11:03
